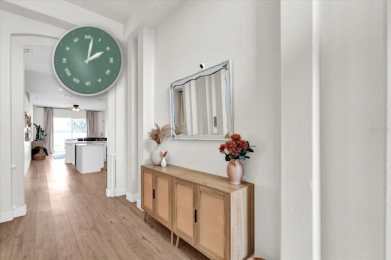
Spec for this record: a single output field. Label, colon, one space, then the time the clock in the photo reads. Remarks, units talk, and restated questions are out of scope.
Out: 2:02
